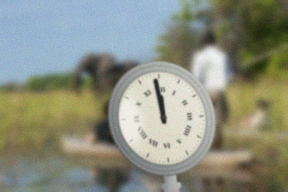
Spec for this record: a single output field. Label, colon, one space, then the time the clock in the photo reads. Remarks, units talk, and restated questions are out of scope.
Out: 11:59
